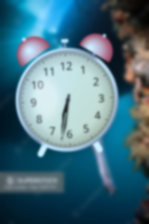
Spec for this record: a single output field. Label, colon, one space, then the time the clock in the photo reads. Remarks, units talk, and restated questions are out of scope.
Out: 6:32
